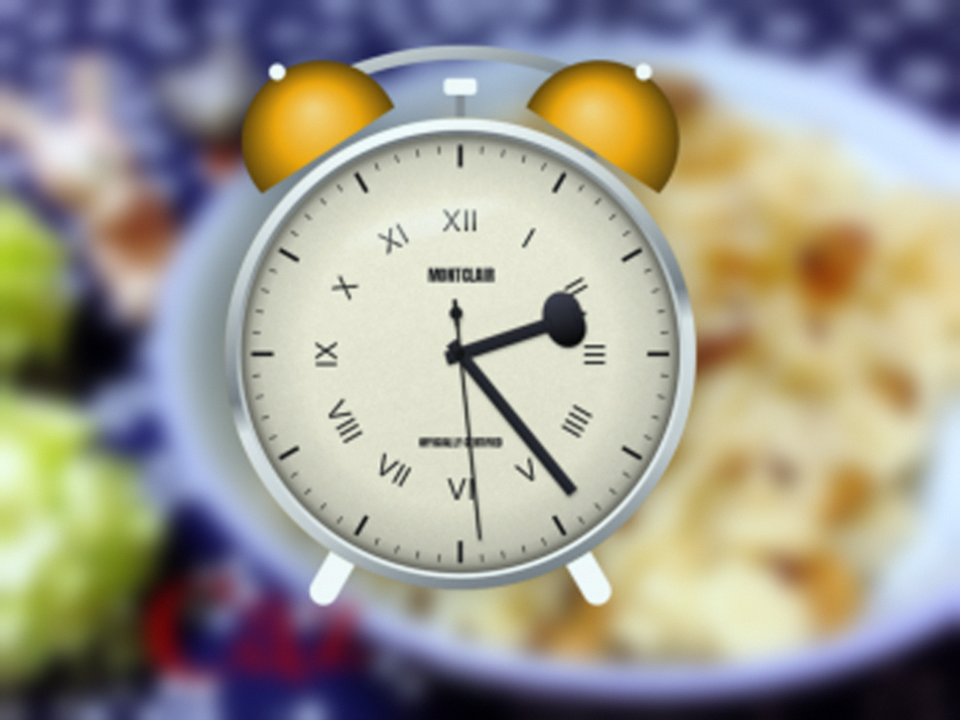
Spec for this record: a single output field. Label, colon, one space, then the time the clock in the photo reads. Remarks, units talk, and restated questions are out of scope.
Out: 2:23:29
